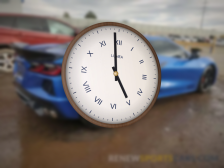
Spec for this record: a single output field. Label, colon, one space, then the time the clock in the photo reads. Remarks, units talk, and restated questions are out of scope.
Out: 4:59
